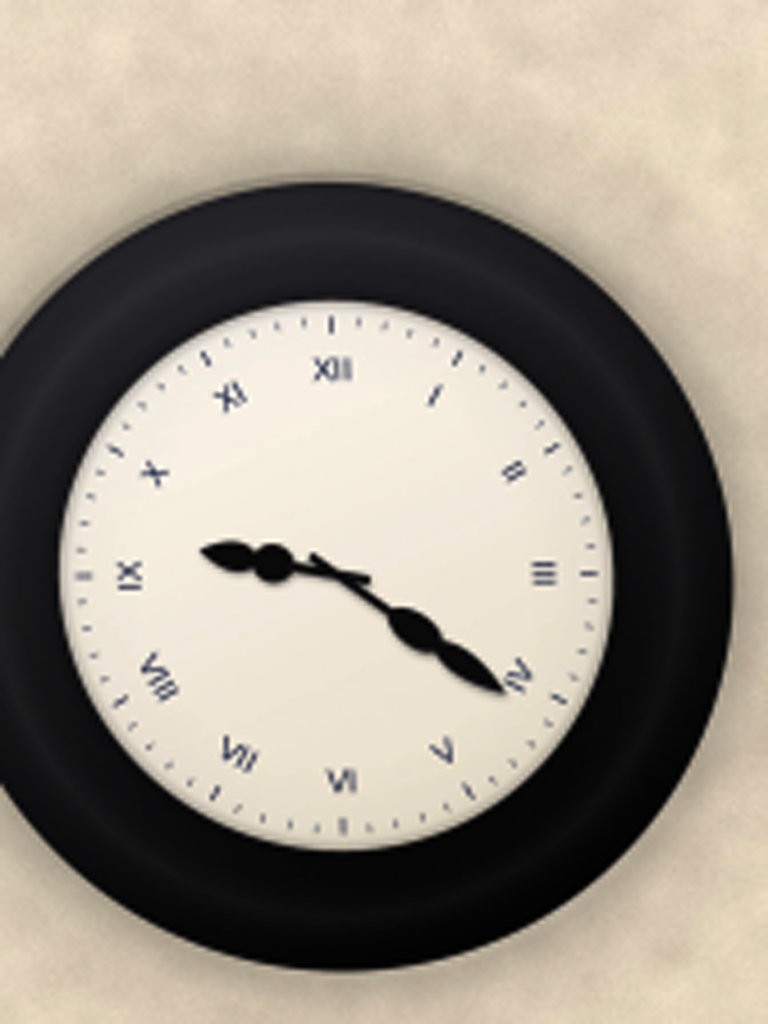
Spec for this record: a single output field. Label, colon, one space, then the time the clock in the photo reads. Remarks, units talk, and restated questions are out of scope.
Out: 9:21
